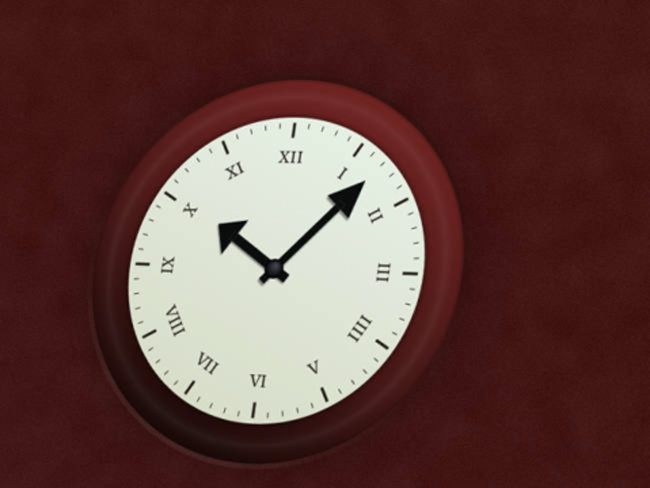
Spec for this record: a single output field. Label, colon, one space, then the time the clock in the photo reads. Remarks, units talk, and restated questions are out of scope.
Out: 10:07
